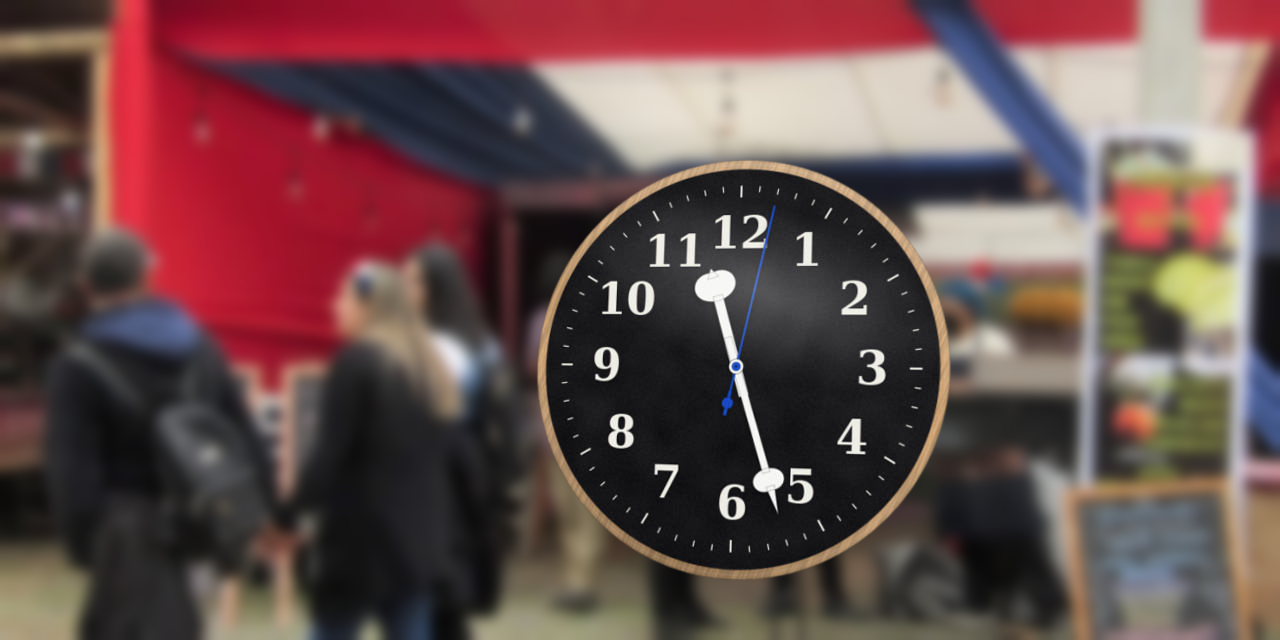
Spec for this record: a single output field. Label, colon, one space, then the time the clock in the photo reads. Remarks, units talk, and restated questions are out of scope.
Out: 11:27:02
